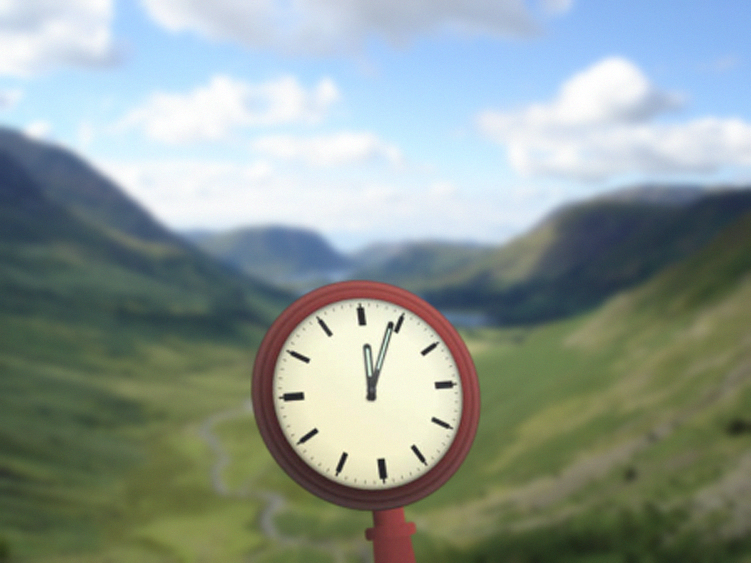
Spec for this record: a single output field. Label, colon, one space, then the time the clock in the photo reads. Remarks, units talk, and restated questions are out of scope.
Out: 12:04
